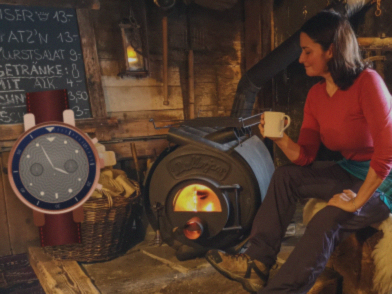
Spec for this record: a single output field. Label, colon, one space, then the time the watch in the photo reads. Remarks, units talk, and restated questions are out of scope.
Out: 3:56
